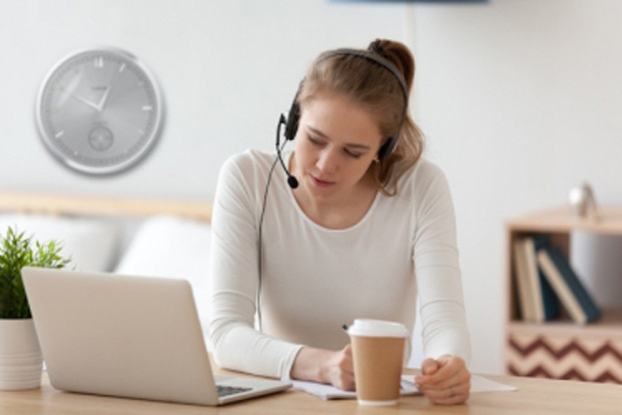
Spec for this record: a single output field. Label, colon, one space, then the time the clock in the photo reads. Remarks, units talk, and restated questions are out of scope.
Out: 12:50
